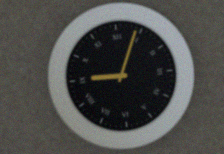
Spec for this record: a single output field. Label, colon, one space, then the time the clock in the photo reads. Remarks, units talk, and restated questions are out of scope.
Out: 9:04
